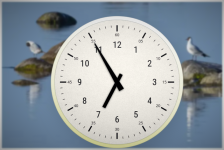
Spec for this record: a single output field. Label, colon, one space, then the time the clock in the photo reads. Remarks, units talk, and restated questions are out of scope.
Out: 6:55
